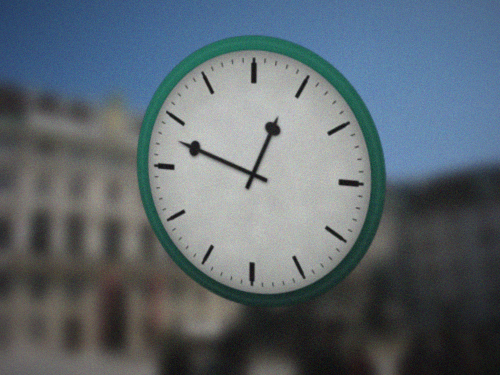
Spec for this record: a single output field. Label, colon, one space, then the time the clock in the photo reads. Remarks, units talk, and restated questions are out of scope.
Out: 12:48
